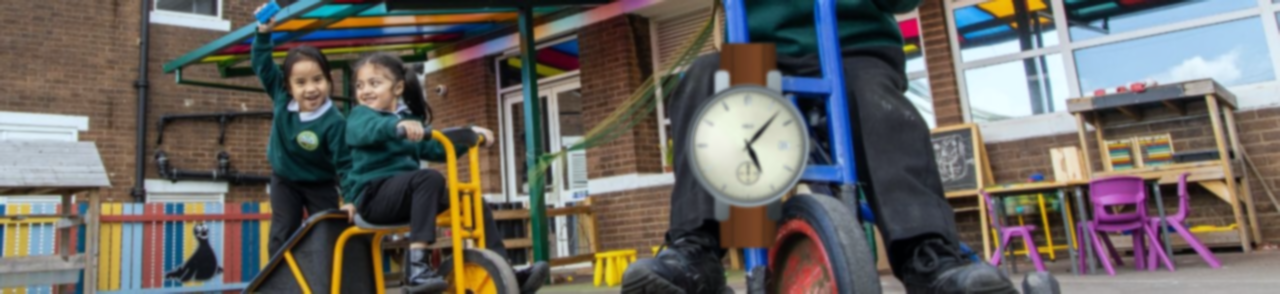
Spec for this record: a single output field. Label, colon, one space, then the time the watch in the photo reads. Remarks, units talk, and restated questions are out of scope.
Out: 5:07
